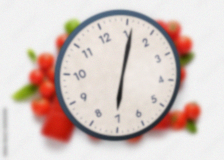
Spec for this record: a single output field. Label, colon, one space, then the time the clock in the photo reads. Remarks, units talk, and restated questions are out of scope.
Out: 7:06
